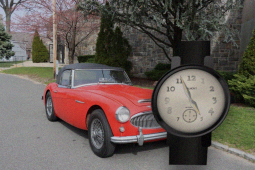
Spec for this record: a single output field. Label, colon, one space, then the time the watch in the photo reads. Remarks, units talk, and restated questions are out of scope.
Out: 4:56
